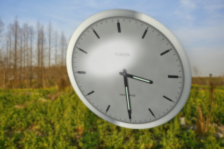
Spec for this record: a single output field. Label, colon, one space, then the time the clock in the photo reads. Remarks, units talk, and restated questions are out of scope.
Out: 3:30
